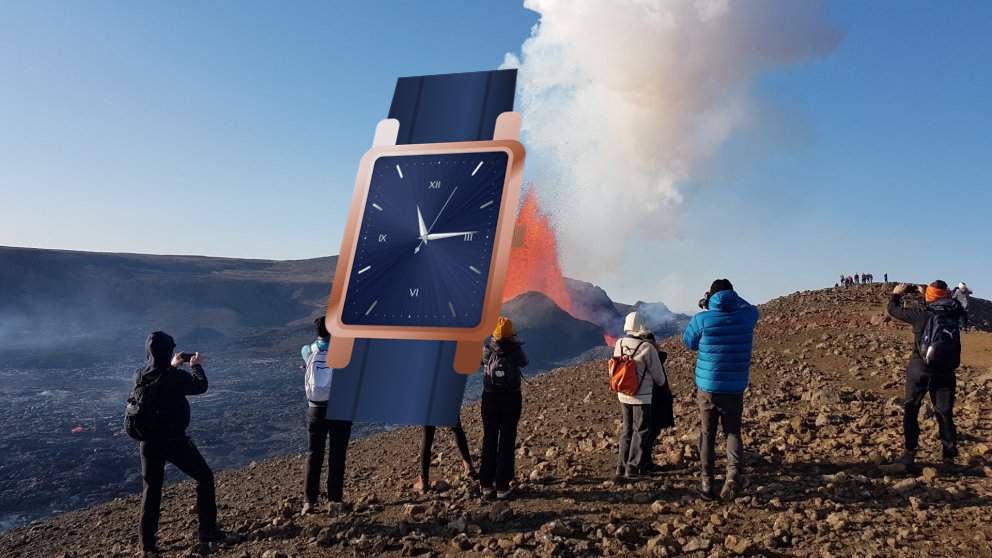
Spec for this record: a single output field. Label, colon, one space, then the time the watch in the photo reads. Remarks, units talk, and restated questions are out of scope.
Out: 11:14:04
